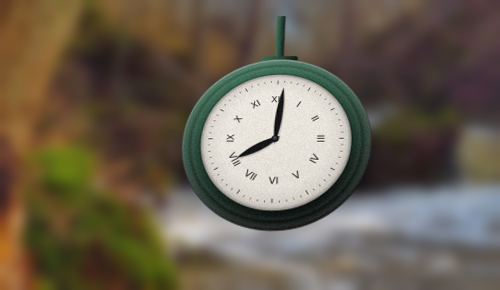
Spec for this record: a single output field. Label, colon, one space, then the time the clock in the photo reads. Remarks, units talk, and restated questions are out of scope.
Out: 8:01
